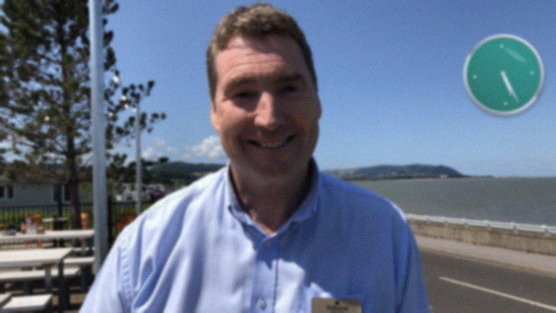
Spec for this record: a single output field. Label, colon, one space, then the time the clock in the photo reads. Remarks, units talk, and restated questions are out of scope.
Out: 5:26
